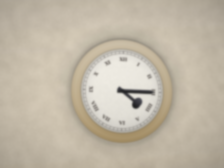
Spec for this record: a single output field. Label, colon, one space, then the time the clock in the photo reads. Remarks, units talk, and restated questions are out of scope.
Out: 4:15
